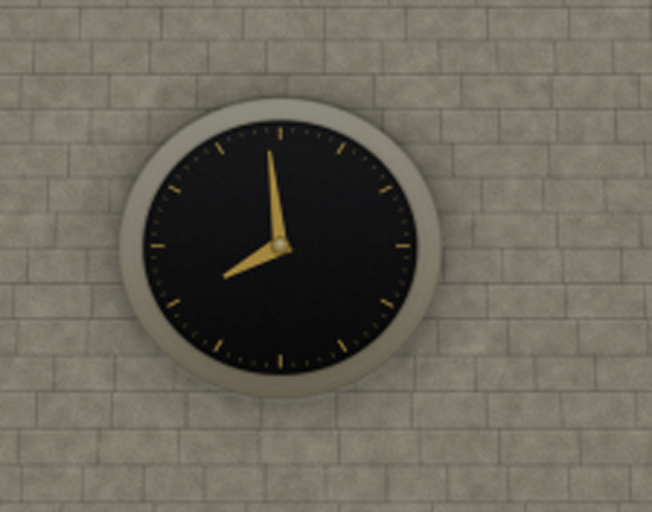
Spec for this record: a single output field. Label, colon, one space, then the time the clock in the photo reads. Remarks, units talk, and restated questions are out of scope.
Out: 7:59
